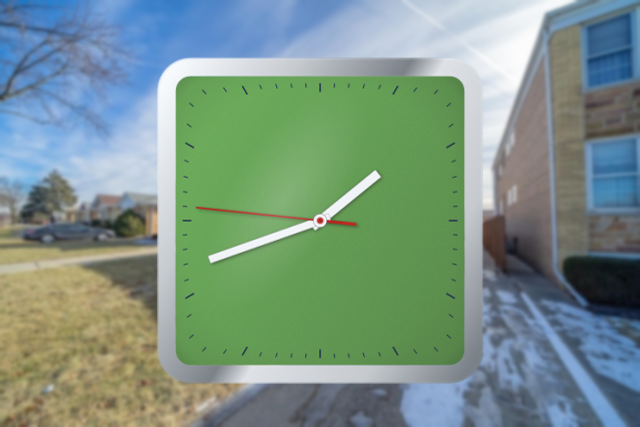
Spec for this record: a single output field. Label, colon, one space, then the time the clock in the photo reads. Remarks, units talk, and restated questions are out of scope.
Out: 1:41:46
